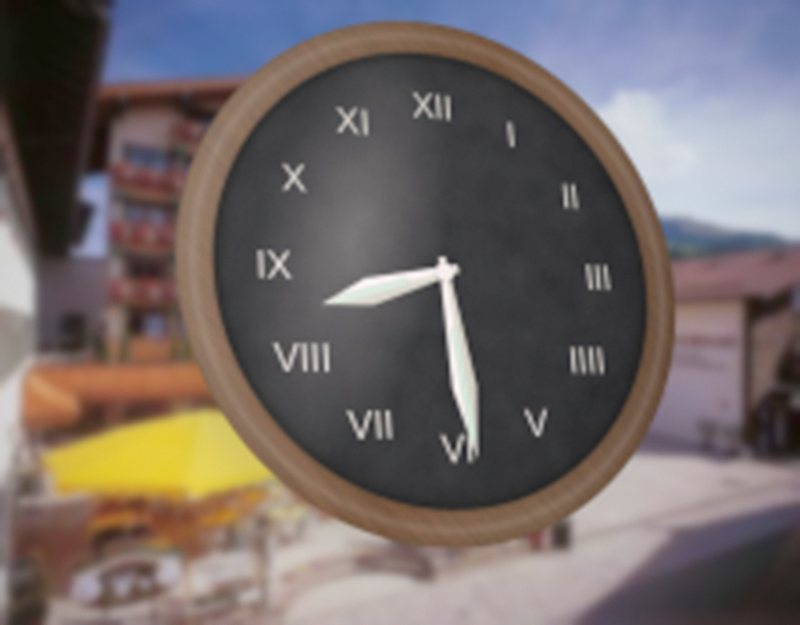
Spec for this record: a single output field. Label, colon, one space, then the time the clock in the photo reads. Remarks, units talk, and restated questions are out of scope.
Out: 8:29
